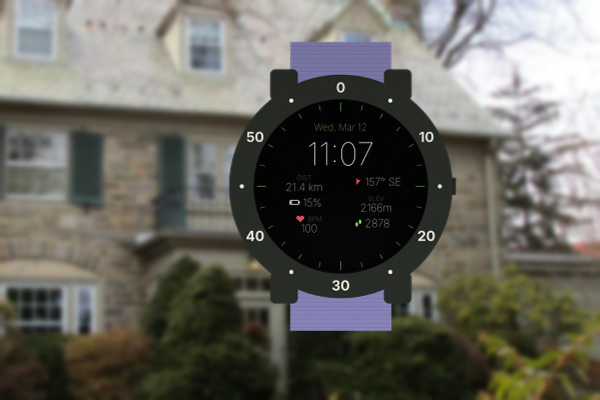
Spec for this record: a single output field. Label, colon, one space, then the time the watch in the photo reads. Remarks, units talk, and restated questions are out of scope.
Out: 11:07
